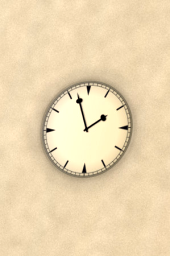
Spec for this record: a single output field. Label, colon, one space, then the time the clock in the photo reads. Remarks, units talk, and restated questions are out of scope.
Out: 1:57
